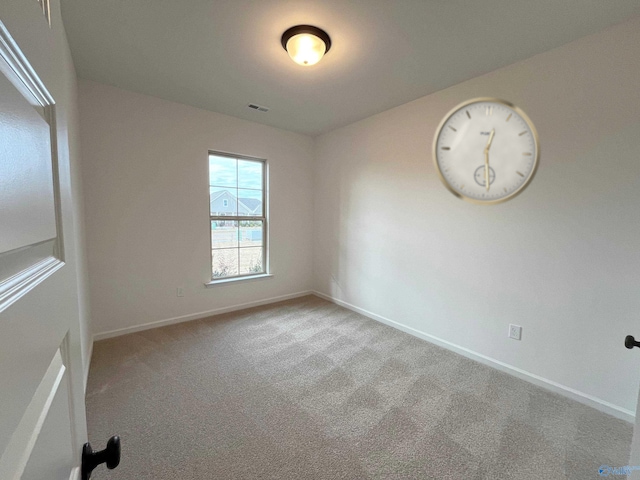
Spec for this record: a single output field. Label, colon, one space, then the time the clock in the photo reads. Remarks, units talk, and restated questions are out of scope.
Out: 12:29
